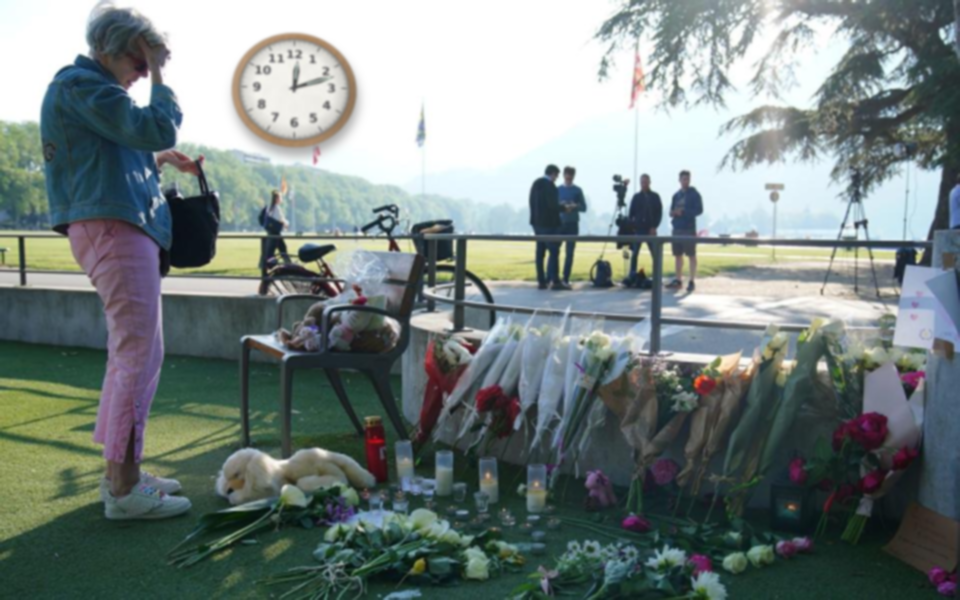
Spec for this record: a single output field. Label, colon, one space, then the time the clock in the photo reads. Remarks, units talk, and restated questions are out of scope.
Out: 12:12
